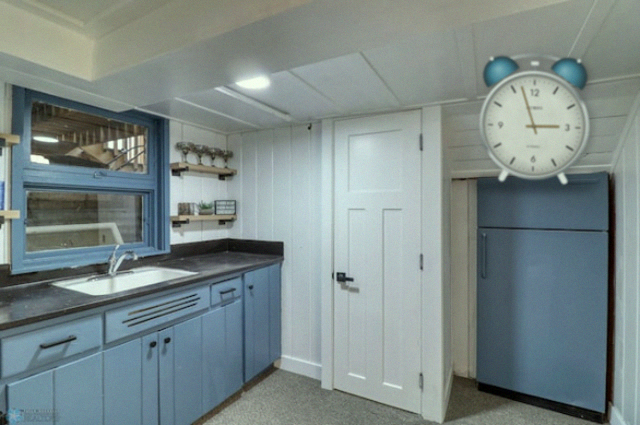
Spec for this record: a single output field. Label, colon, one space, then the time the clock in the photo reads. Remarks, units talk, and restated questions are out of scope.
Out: 2:57
